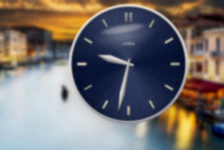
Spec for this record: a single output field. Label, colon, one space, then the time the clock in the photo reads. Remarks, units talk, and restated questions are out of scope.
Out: 9:32
